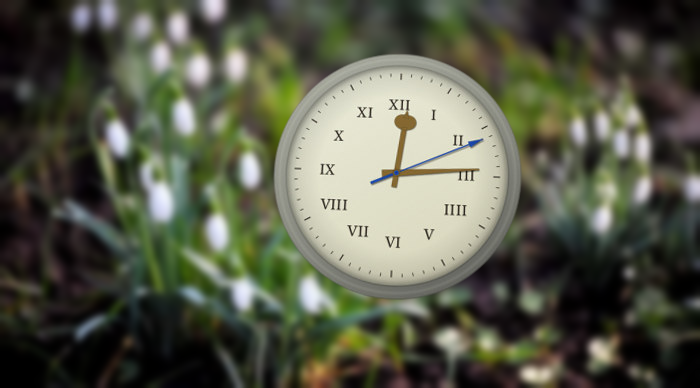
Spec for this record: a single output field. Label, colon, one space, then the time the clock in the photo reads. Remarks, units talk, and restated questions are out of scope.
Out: 12:14:11
